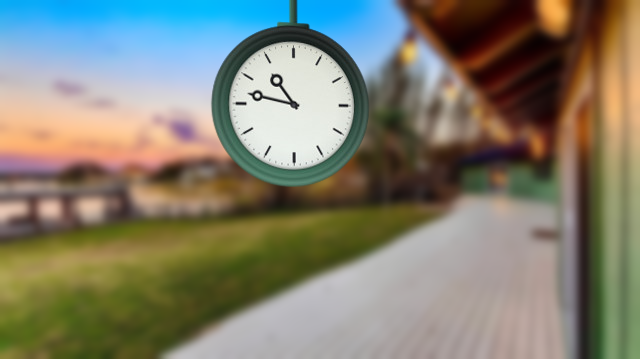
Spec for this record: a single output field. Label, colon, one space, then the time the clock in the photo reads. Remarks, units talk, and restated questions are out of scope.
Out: 10:47
